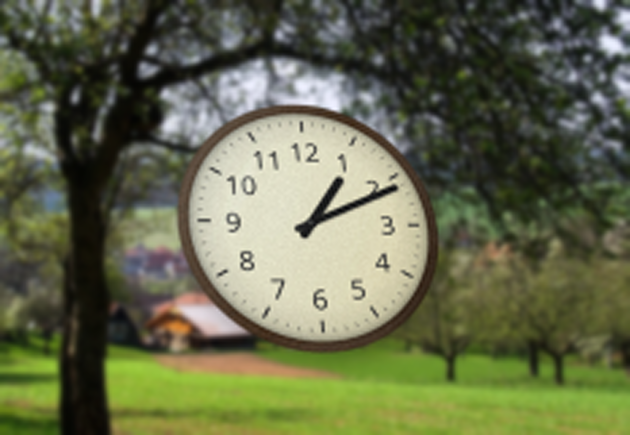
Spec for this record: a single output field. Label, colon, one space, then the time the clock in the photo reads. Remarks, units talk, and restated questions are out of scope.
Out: 1:11
